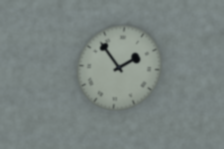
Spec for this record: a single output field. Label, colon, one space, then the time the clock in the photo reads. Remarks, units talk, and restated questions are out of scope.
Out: 1:53
